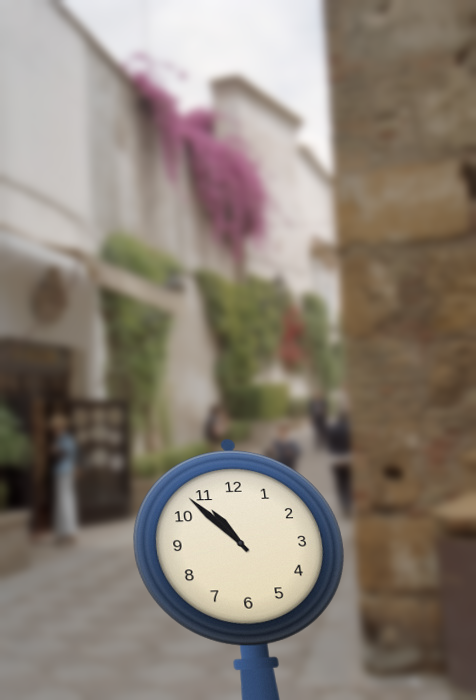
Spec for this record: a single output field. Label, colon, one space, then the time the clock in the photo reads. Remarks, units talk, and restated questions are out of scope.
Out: 10:53
